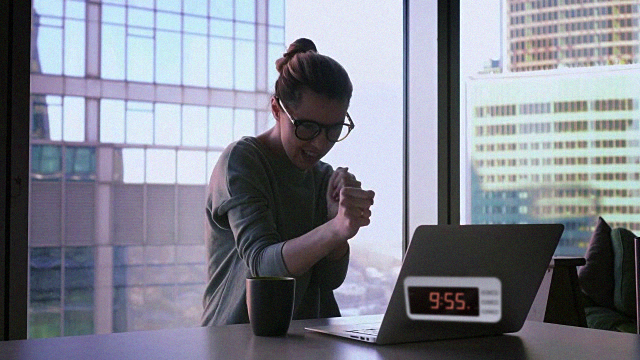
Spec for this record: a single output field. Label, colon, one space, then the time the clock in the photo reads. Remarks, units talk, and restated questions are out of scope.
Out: 9:55
